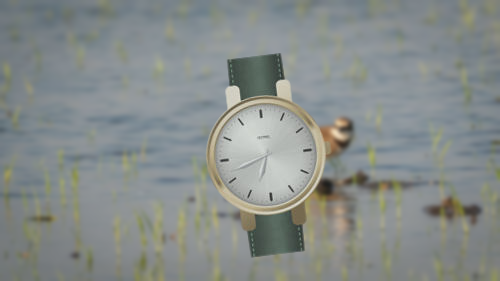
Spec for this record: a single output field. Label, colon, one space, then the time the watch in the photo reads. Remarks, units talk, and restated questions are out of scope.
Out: 6:42
